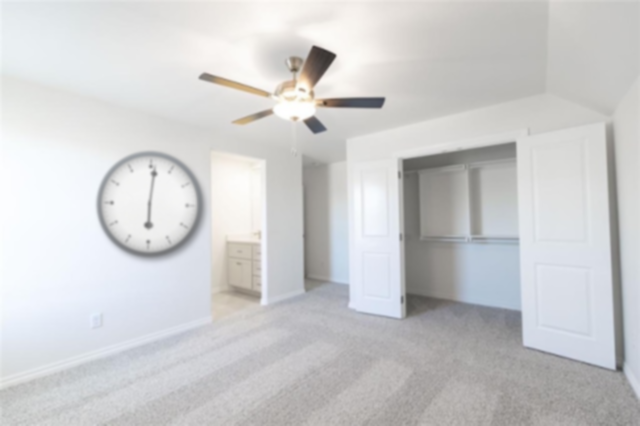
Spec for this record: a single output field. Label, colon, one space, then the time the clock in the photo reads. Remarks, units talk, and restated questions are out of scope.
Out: 6:01
